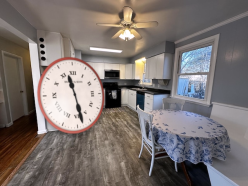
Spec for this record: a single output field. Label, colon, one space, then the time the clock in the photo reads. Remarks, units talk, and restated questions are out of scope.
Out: 11:28
